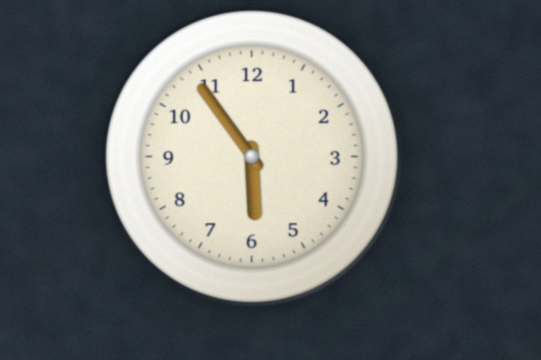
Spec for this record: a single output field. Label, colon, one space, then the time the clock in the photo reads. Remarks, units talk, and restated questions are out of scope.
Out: 5:54
